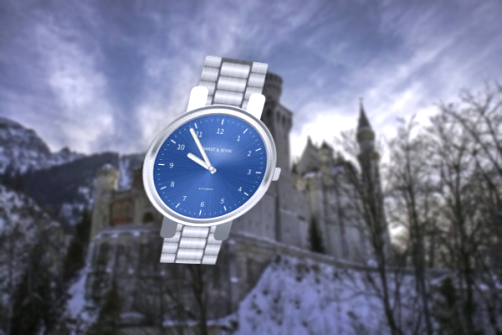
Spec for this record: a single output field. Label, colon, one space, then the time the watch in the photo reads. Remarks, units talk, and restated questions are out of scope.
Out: 9:54
